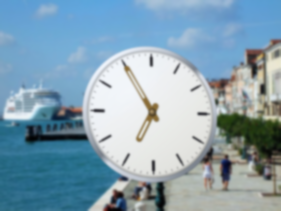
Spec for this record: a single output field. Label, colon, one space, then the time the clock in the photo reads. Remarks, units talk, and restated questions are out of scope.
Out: 6:55
